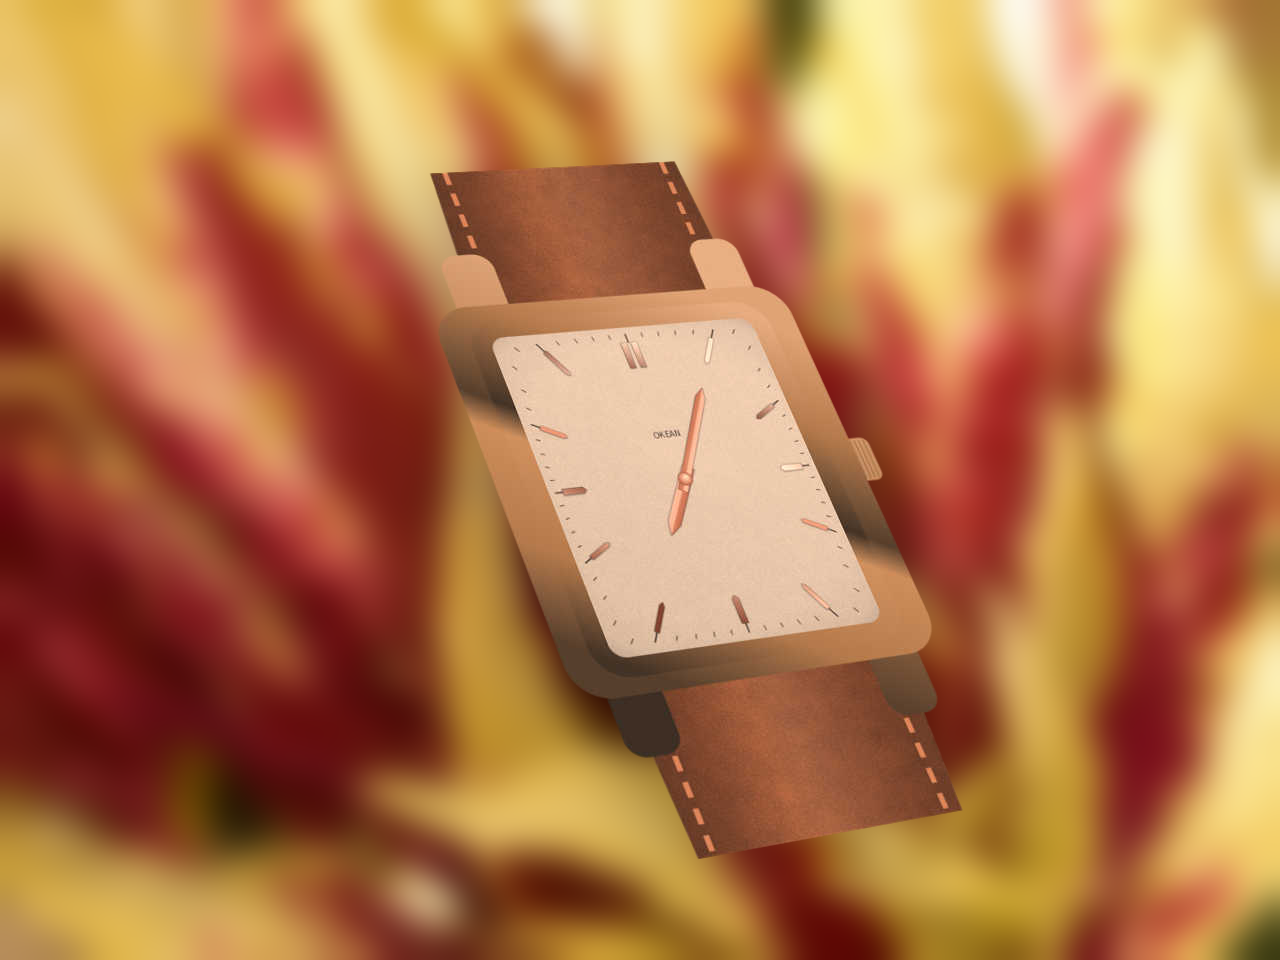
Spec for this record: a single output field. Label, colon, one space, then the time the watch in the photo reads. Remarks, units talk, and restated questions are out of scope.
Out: 7:05
